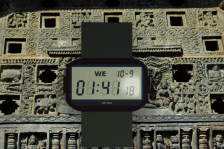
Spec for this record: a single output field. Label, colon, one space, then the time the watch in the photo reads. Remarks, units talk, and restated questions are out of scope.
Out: 1:41:18
